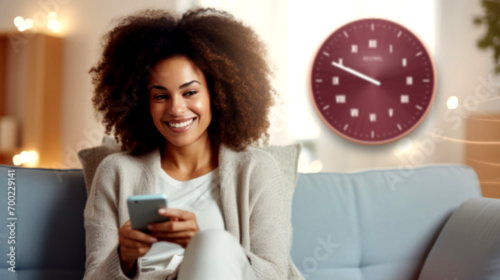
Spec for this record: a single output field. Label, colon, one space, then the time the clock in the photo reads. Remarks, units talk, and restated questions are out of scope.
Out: 9:49
